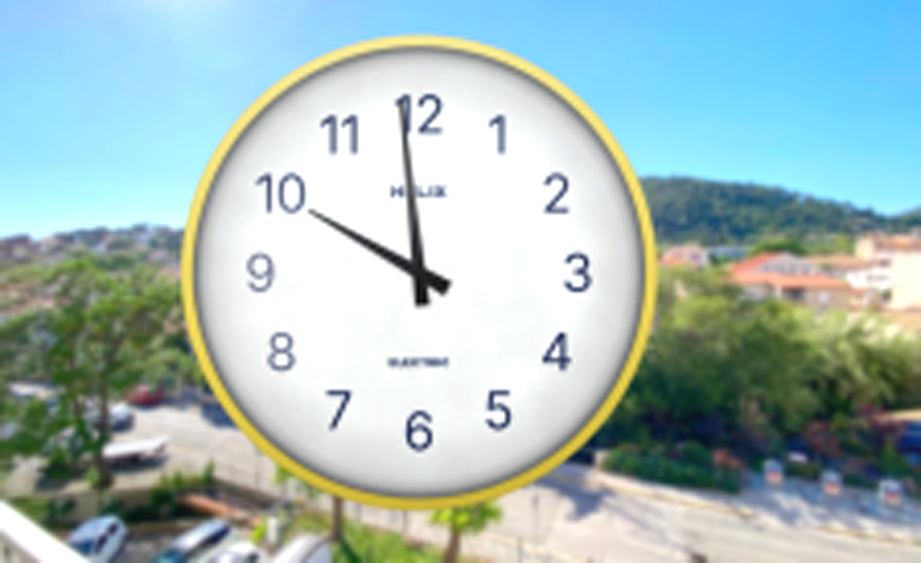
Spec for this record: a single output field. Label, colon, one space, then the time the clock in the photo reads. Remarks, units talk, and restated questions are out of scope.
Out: 9:59
